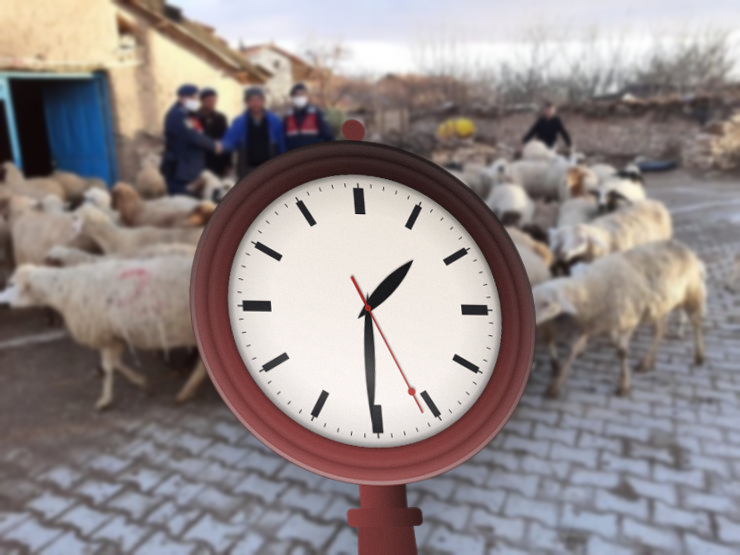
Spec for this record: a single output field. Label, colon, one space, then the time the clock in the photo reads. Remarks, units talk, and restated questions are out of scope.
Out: 1:30:26
